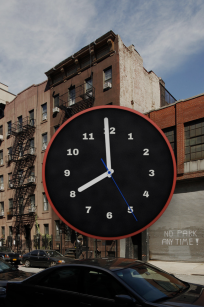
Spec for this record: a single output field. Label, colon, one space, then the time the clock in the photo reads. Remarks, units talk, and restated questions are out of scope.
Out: 7:59:25
